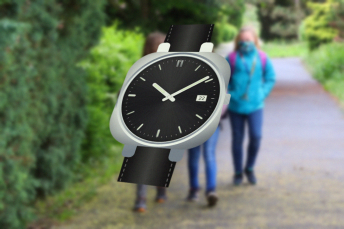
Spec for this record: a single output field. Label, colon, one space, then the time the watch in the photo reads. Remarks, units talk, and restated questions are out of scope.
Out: 10:09
